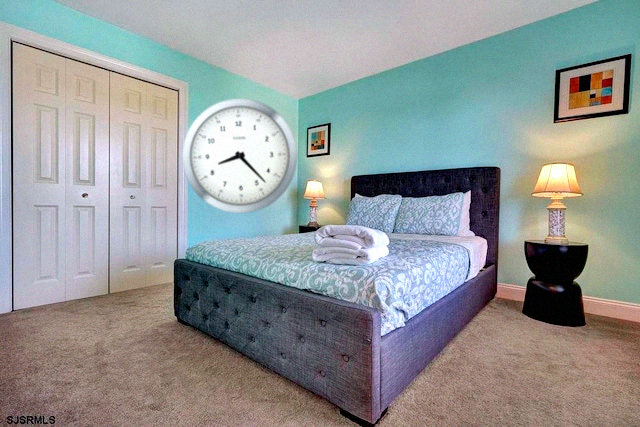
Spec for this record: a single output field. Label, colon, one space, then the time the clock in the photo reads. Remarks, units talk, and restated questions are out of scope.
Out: 8:23
